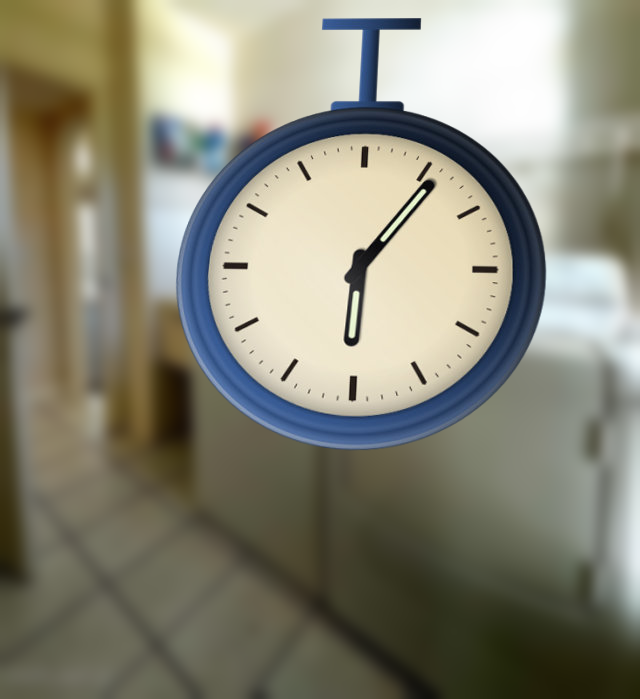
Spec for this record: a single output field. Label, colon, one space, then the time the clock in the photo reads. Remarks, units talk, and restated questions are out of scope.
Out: 6:06
